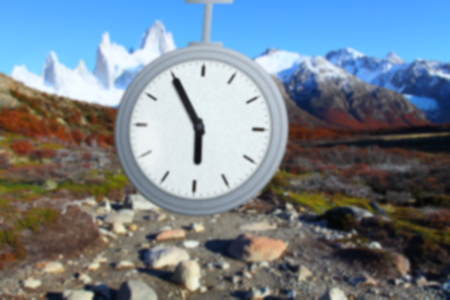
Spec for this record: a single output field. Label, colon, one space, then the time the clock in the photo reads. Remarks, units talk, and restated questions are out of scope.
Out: 5:55
